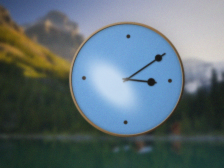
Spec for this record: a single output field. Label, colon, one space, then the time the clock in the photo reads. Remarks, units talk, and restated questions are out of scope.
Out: 3:09
